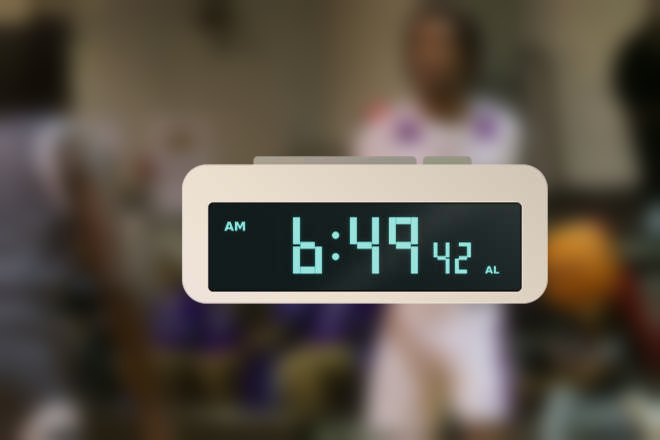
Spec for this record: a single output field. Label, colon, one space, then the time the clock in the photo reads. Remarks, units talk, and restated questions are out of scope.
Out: 6:49:42
